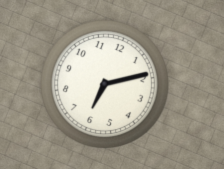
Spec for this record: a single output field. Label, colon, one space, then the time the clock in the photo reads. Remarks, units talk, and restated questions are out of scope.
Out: 6:09
